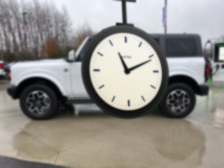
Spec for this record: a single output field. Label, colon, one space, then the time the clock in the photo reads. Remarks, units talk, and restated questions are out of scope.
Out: 11:11
